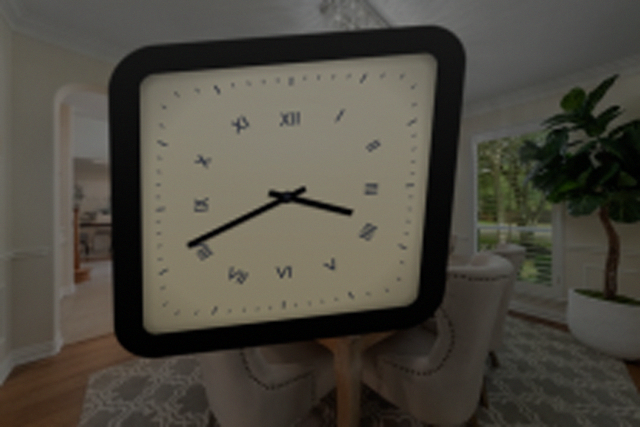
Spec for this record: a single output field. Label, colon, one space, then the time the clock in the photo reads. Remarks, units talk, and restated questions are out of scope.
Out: 3:41
